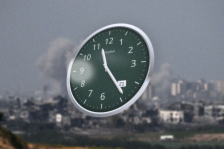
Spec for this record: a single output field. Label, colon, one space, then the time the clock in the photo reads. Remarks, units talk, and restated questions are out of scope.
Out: 11:24
